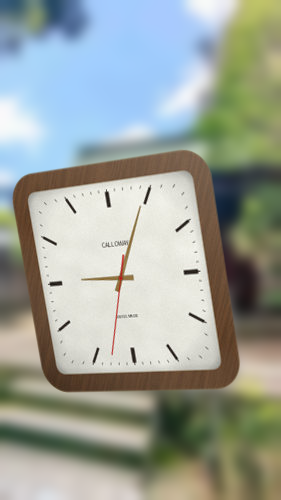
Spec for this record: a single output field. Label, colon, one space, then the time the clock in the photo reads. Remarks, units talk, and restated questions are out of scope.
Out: 9:04:33
